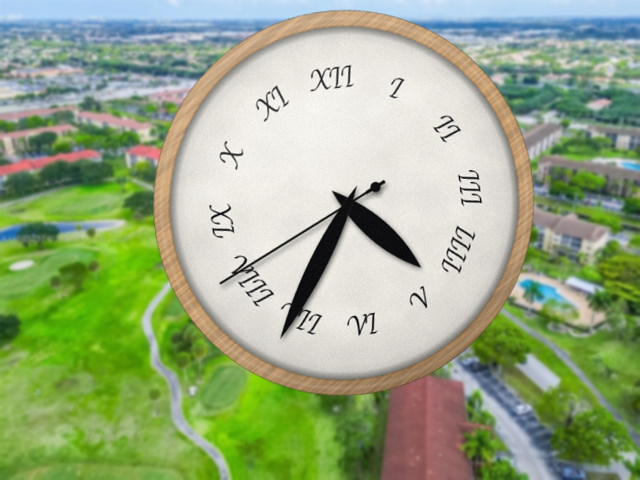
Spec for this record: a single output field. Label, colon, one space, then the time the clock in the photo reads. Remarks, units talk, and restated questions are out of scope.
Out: 4:35:41
